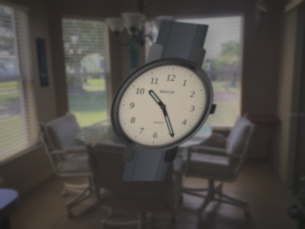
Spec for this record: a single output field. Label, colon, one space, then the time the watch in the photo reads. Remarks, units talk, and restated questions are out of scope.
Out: 10:25
